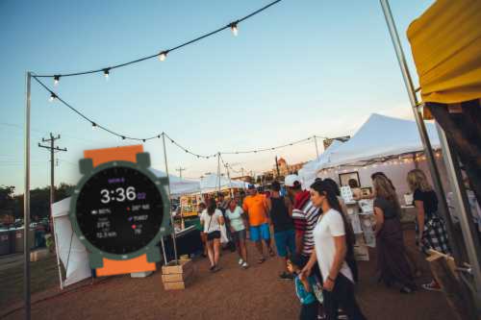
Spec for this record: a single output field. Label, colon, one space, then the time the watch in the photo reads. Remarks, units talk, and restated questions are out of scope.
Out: 3:36
